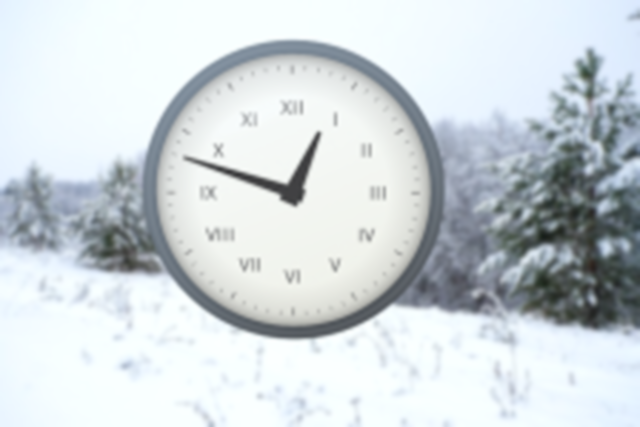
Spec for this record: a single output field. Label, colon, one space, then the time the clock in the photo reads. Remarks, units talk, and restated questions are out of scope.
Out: 12:48
